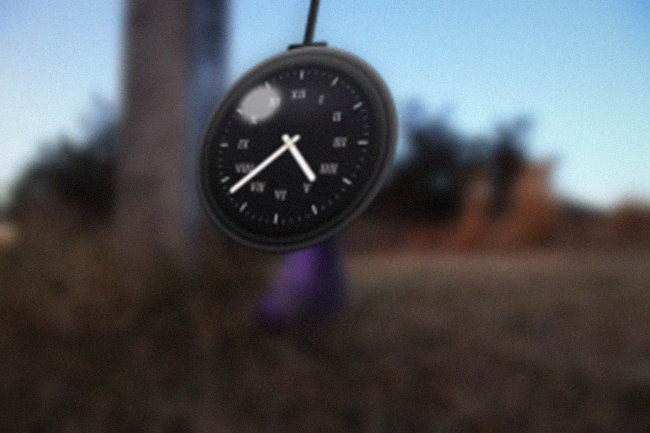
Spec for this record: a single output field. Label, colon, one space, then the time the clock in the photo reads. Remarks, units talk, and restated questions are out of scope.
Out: 4:38
